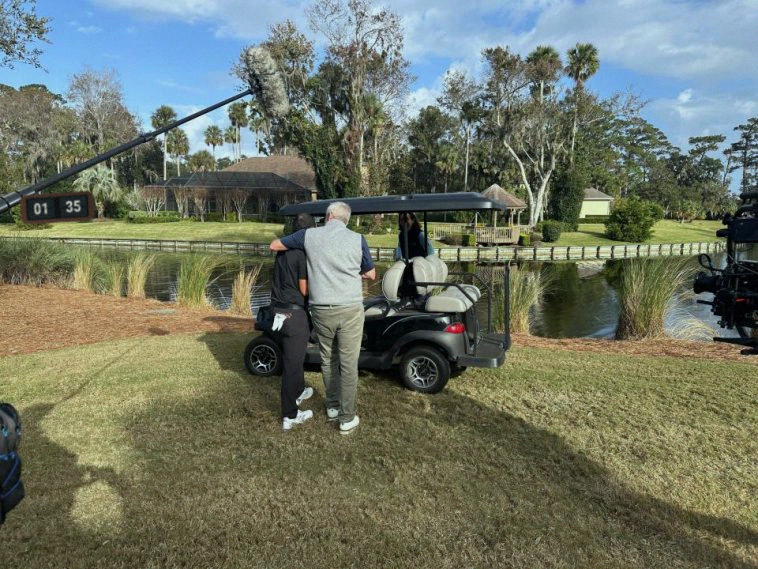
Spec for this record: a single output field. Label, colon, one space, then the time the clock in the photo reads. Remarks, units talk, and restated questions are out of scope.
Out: 1:35
